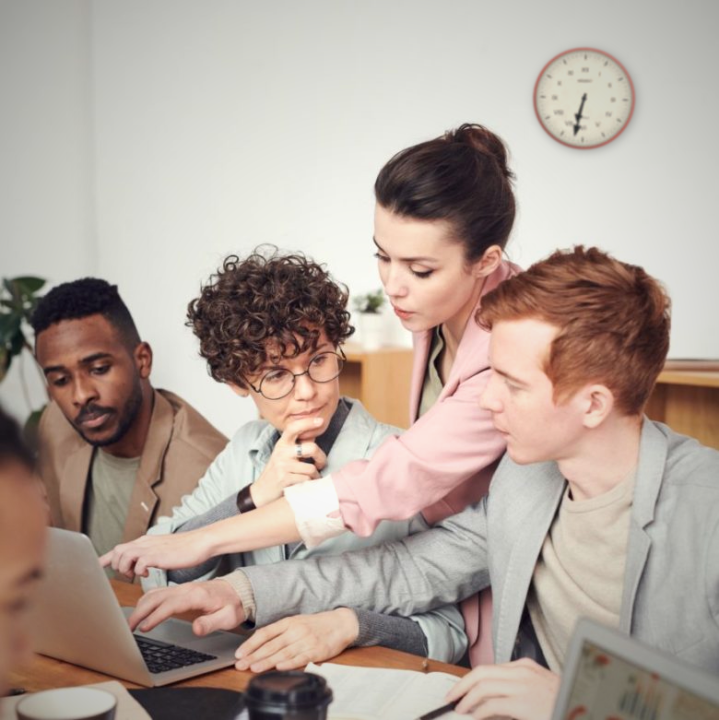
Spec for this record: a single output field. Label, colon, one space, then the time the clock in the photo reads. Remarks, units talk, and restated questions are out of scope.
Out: 6:32
